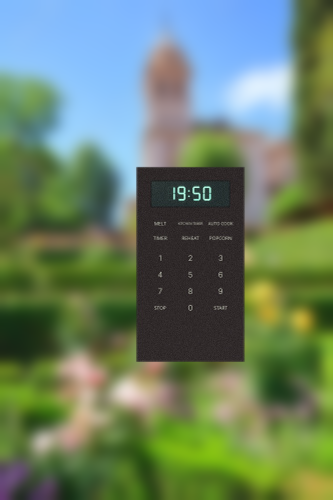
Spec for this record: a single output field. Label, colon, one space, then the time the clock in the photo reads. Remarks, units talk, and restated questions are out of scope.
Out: 19:50
